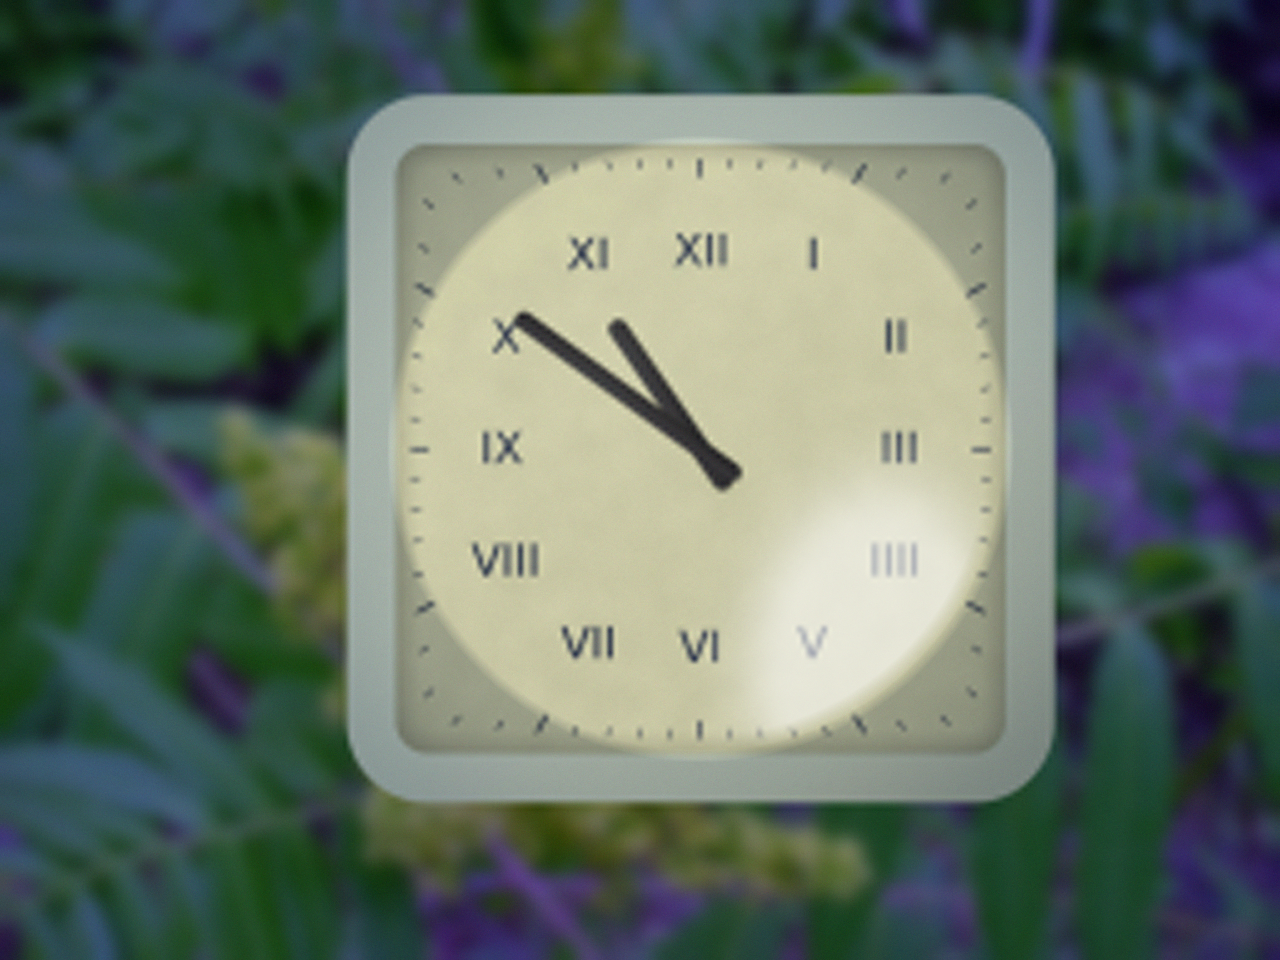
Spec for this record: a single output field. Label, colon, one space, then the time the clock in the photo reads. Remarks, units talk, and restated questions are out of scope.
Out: 10:51
